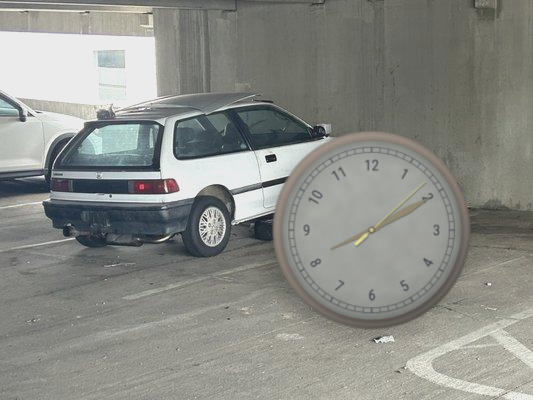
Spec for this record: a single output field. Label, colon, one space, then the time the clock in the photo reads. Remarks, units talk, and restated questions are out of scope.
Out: 8:10:08
